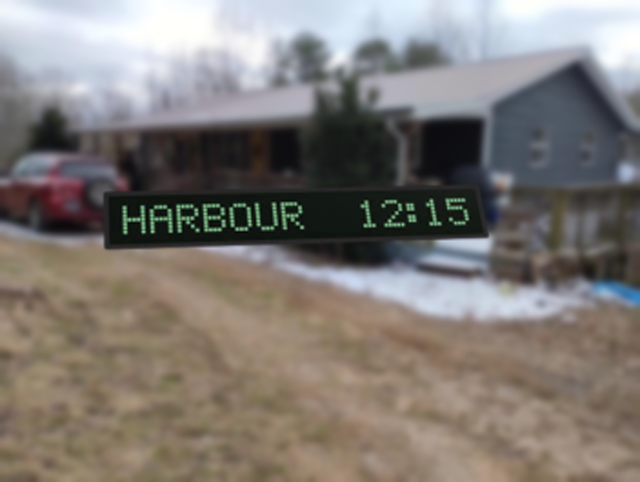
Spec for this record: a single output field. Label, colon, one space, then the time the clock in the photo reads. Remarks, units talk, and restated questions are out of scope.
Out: 12:15
